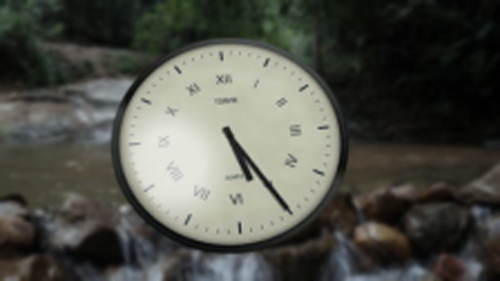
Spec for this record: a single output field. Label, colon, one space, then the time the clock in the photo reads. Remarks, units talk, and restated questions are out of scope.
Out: 5:25
